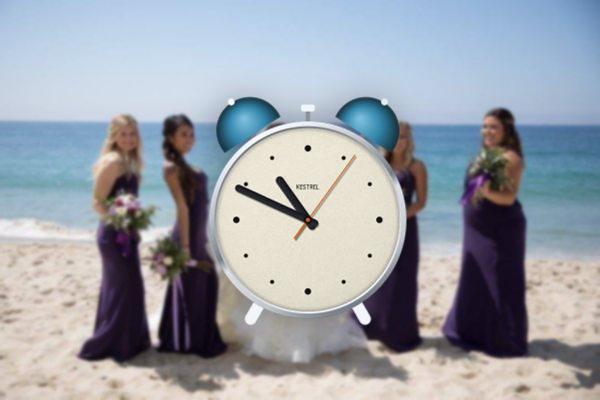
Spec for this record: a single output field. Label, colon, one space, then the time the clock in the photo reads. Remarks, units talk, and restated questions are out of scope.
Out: 10:49:06
